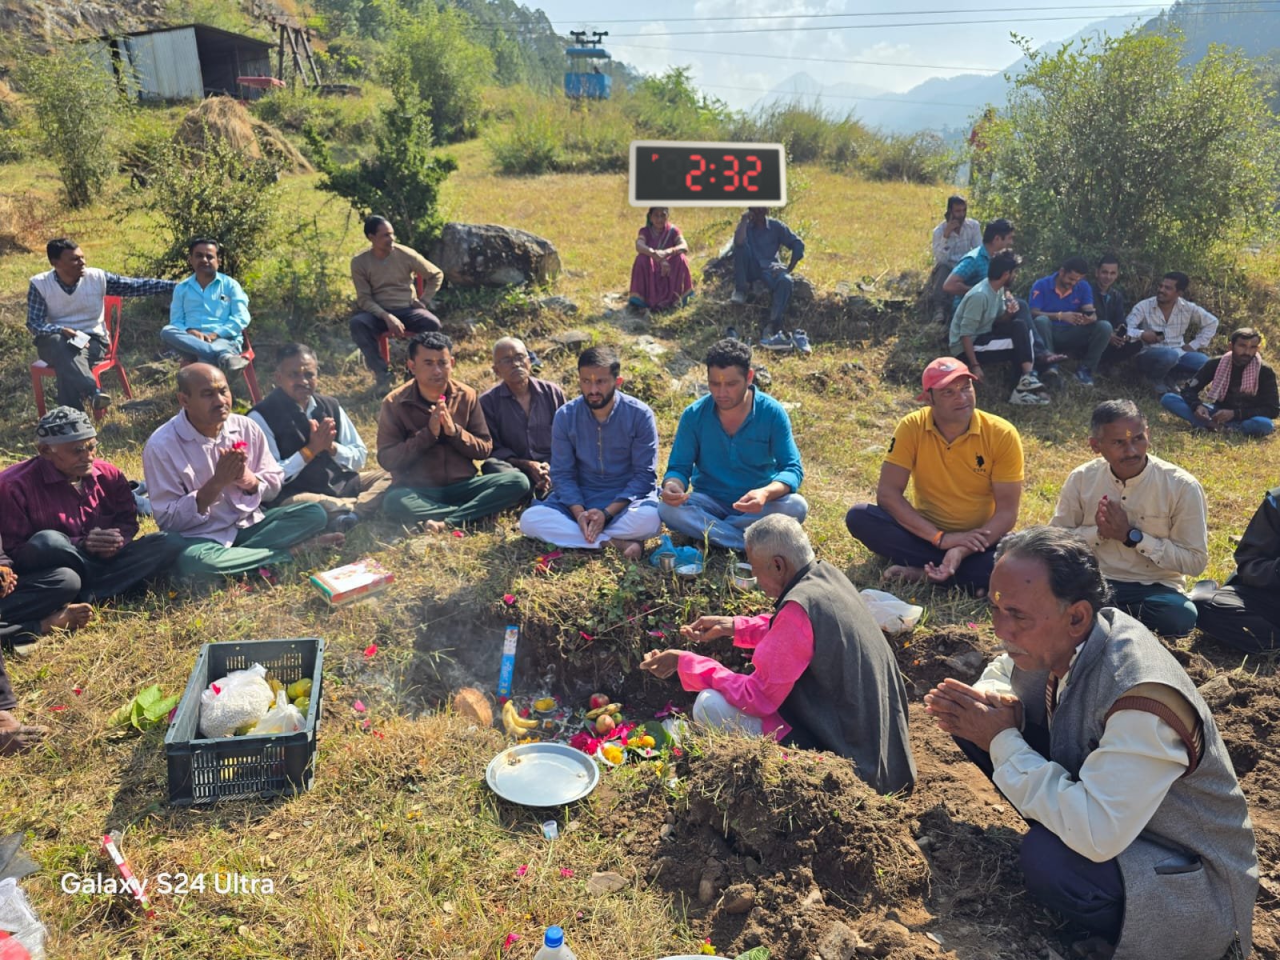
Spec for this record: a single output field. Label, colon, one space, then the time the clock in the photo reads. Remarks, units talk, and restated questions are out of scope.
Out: 2:32
